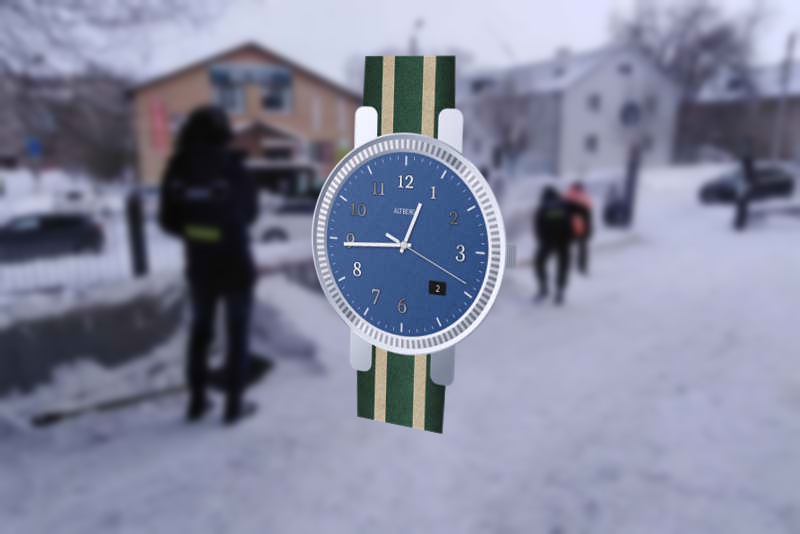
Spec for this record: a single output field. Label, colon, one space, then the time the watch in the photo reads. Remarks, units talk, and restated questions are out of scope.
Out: 12:44:19
